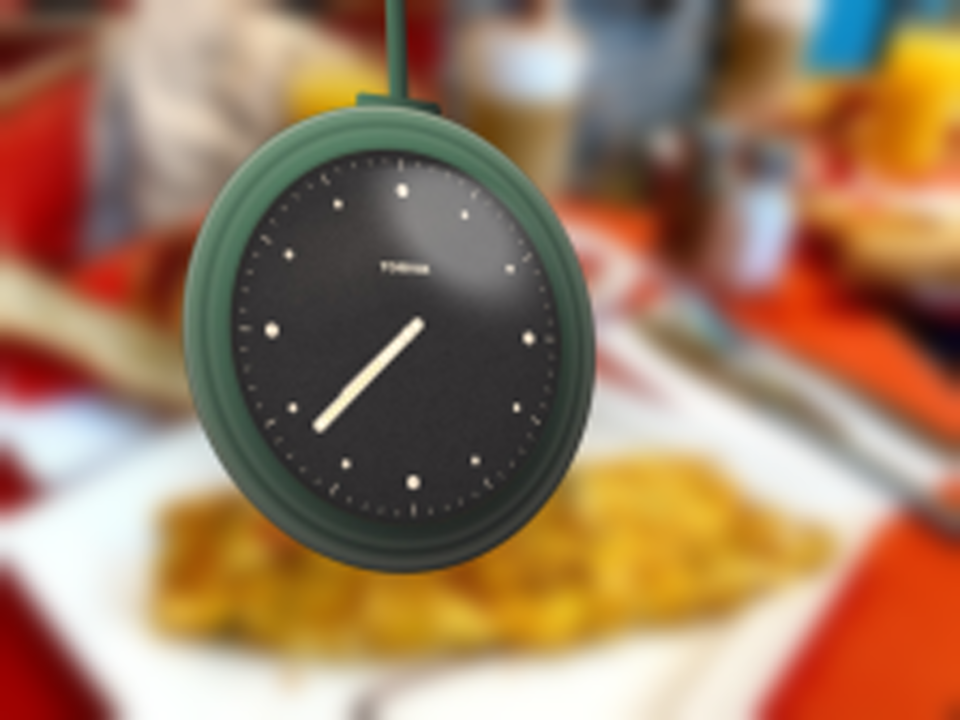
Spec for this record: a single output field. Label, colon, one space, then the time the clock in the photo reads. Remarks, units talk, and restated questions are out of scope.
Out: 7:38
